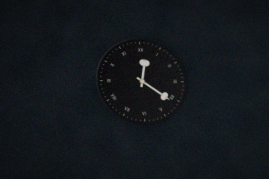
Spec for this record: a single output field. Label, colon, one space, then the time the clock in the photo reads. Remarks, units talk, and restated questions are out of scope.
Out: 12:21
